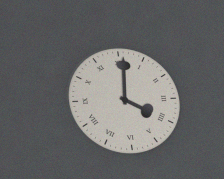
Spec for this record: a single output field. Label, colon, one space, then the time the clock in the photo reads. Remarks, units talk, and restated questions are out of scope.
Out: 4:01
